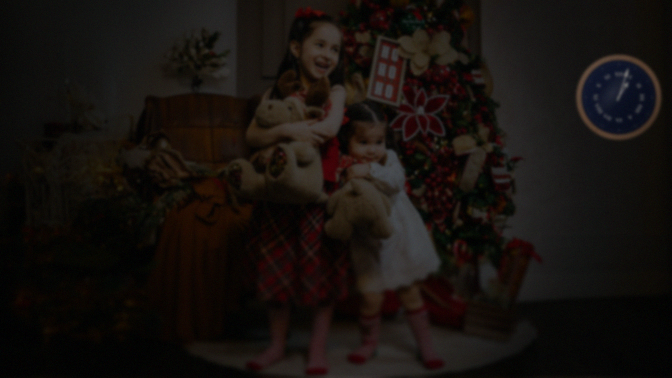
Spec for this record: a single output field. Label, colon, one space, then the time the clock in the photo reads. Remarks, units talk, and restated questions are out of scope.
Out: 1:03
